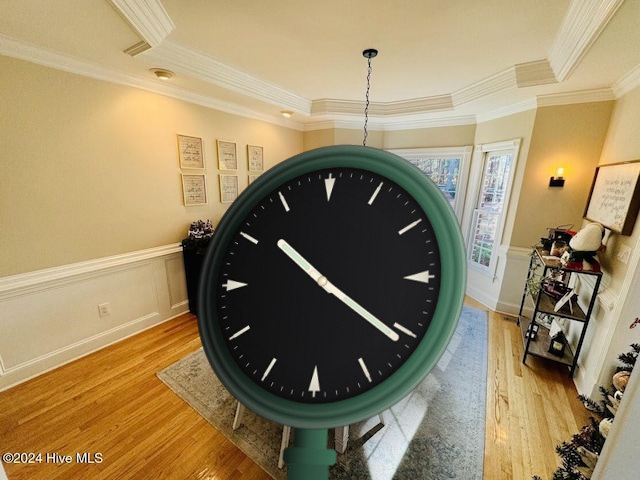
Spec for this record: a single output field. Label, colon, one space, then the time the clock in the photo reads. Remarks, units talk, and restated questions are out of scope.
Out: 10:21
